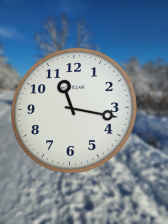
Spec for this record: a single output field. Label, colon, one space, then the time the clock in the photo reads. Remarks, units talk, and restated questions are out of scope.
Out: 11:17
